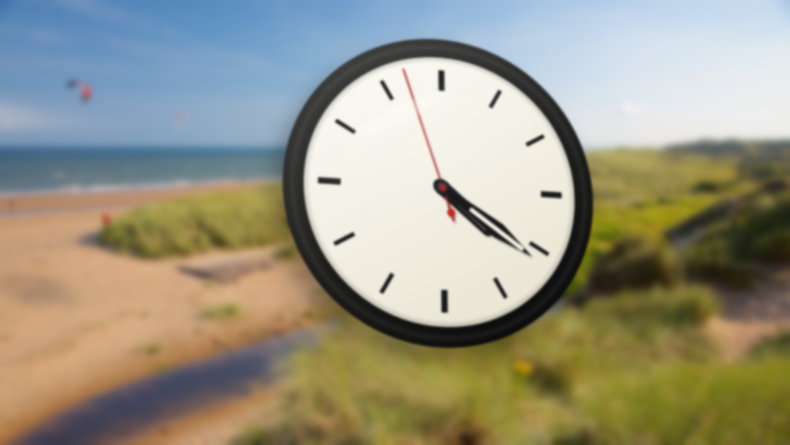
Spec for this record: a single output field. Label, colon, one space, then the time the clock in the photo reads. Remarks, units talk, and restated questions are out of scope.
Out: 4:20:57
